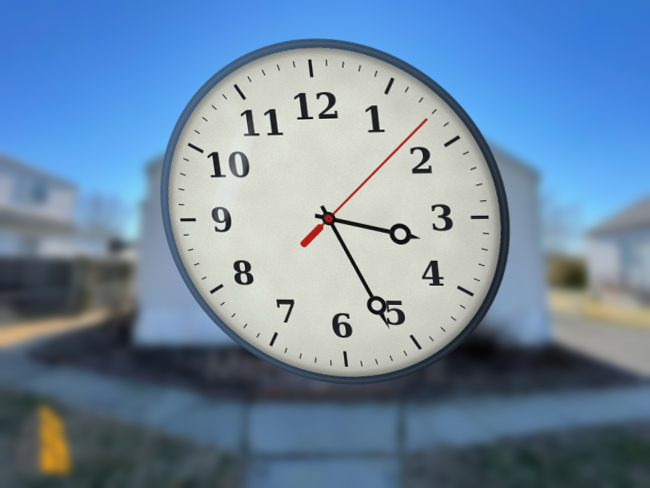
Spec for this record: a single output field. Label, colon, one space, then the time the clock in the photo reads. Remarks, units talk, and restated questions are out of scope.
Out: 3:26:08
